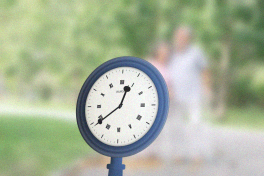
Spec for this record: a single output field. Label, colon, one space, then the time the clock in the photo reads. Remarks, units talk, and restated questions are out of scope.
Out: 12:39
